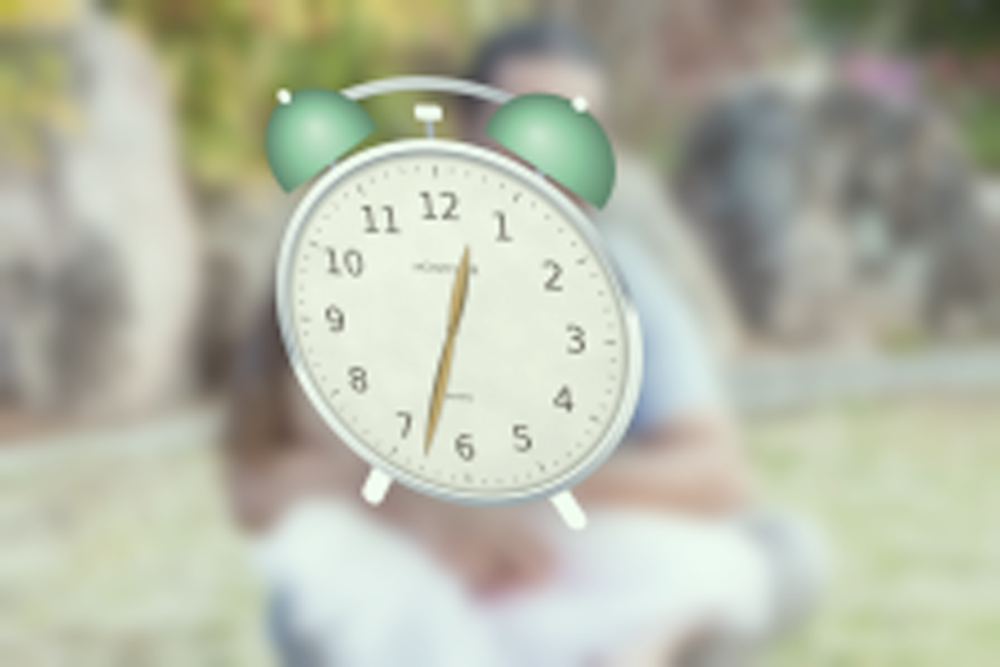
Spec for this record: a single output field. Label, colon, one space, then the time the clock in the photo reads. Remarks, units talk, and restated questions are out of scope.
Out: 12:33
